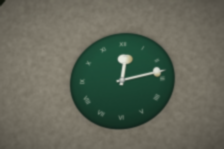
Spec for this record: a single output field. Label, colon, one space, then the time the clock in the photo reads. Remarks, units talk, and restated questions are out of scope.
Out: 12:13
